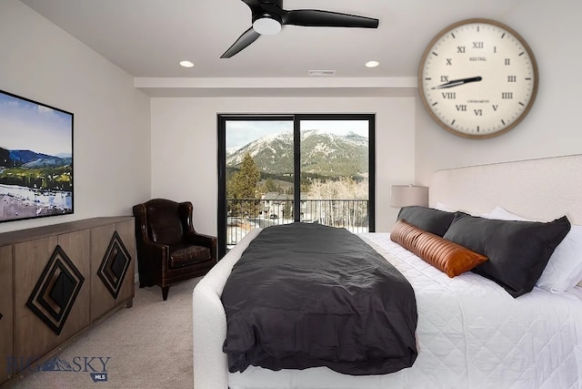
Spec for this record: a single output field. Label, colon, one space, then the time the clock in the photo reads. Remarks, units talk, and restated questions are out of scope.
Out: 8:43
